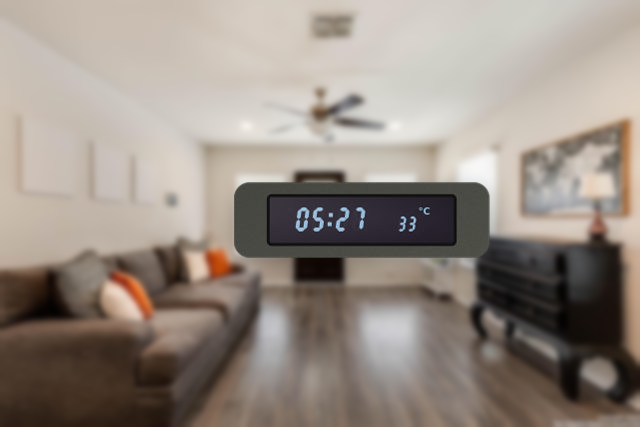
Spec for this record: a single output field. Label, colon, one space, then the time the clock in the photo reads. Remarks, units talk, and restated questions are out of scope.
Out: 5:27
